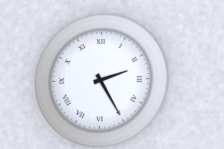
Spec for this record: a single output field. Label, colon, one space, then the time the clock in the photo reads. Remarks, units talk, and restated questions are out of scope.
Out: 2:25
